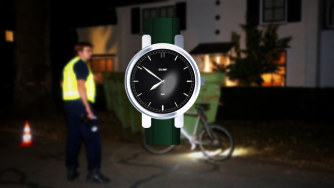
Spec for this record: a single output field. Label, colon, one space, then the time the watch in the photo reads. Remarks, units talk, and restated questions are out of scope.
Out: 7:51
